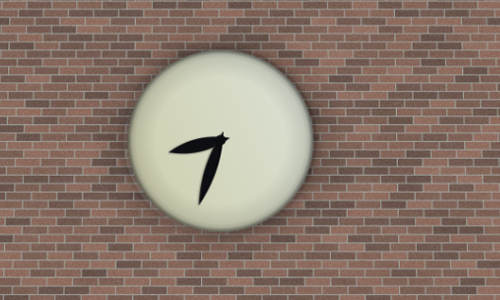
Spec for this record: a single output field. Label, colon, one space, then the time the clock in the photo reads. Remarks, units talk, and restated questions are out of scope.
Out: 8:33
